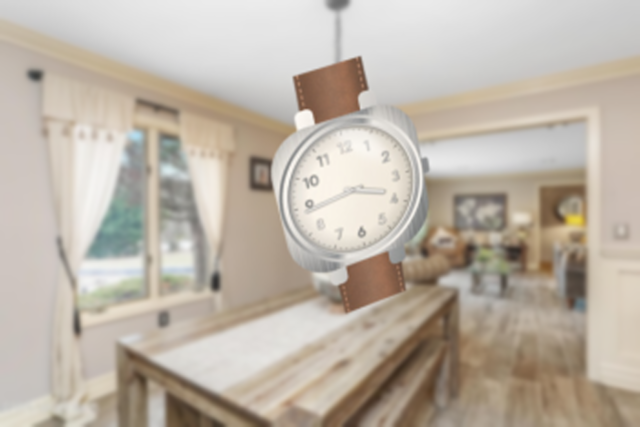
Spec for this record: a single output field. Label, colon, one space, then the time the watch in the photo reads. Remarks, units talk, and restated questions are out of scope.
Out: 3:44
